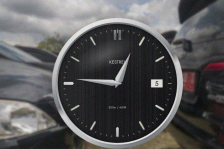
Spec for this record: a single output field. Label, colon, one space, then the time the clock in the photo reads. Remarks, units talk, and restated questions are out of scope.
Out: 12:46
